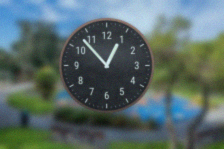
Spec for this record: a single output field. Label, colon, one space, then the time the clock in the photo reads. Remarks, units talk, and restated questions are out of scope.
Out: 12:53
